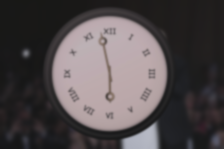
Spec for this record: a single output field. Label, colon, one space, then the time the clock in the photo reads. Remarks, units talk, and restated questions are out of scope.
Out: 5:58
